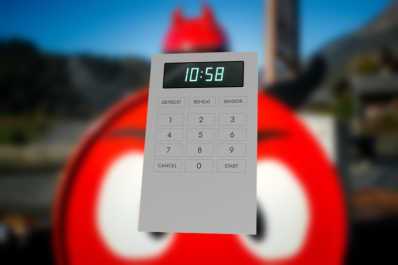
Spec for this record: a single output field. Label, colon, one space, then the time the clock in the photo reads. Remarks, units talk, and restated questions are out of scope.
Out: 10:58
